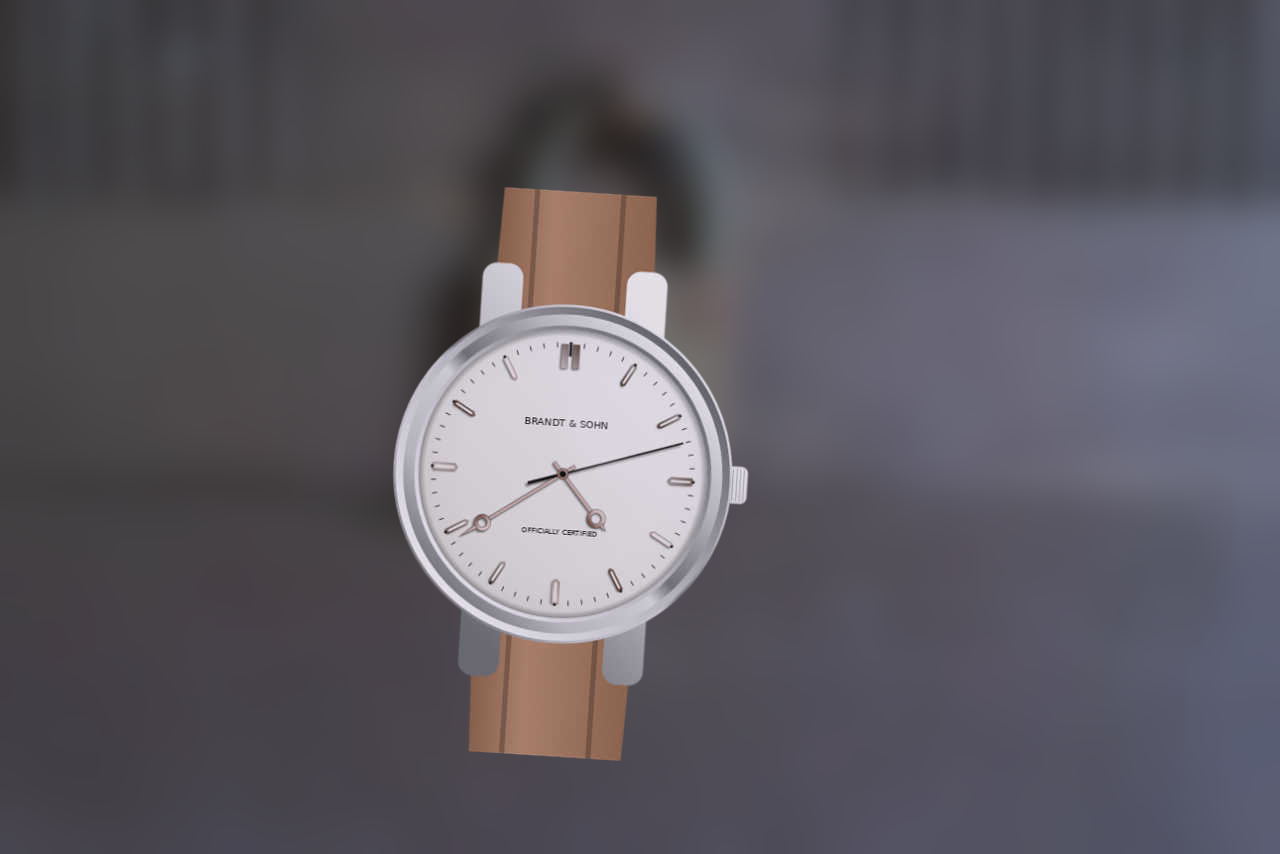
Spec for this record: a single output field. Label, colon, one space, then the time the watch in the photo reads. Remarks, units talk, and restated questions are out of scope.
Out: 4:39:12
